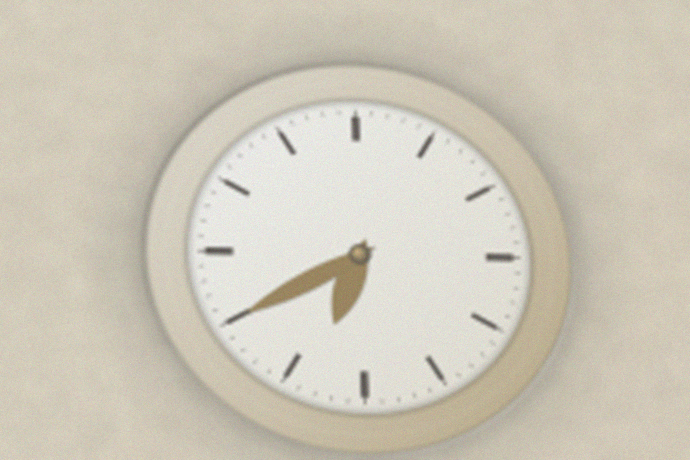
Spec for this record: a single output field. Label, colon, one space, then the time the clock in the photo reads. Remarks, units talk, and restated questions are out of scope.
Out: 6:40
